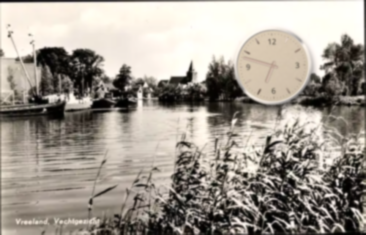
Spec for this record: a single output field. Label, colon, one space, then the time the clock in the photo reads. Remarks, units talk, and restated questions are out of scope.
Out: 6:48
